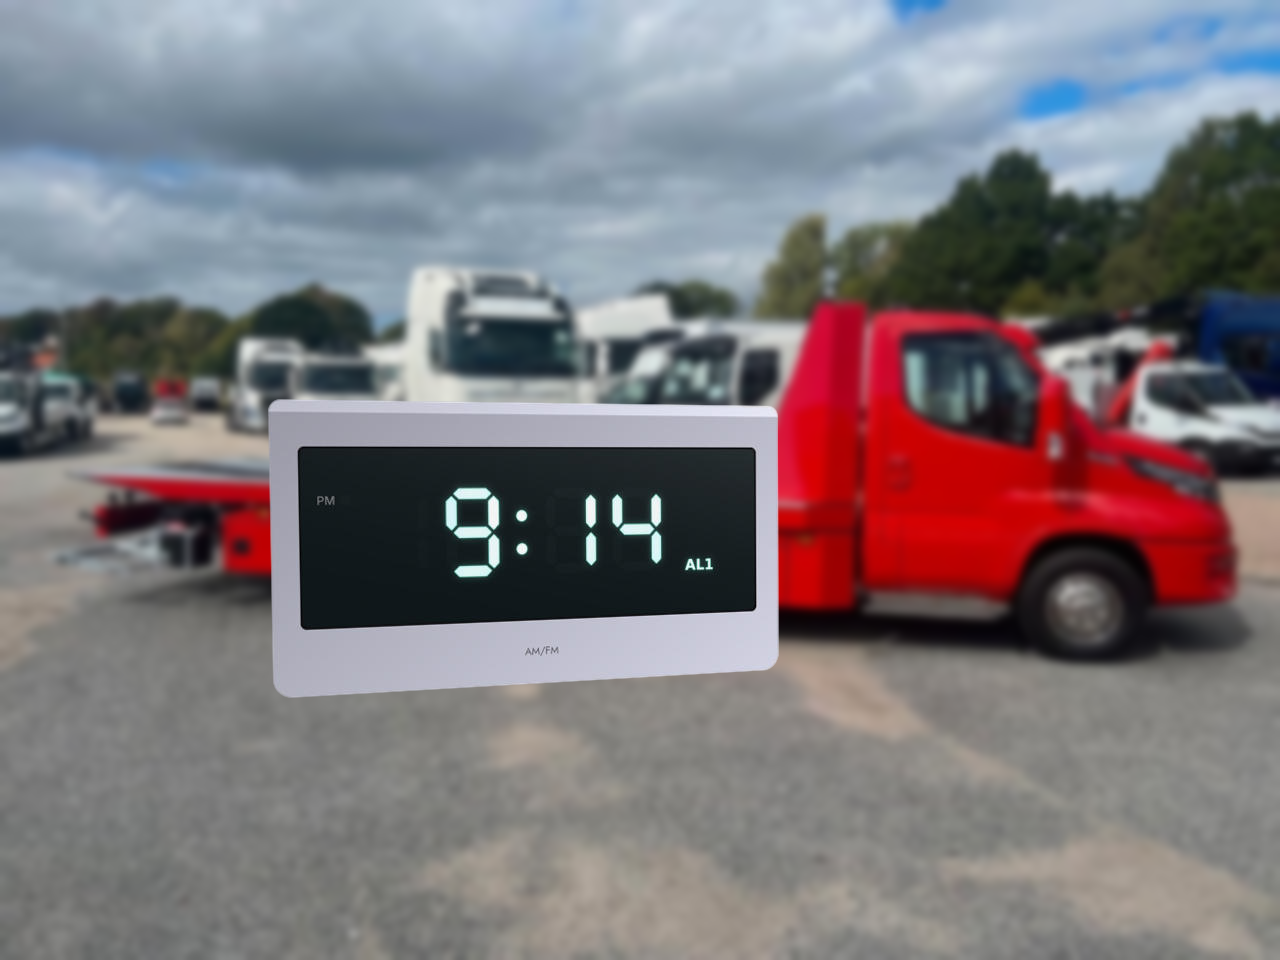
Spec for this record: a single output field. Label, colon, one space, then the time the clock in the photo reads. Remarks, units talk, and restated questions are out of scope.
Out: 9:14
